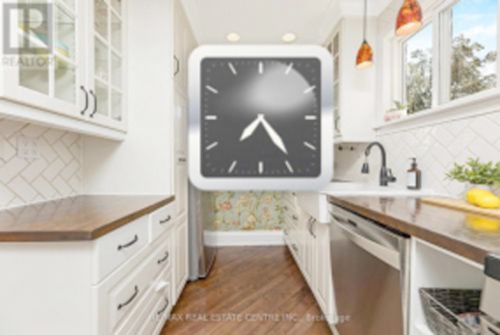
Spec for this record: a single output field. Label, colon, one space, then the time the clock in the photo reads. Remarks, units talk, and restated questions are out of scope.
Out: 7:24
